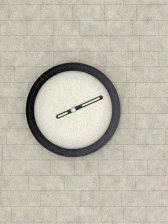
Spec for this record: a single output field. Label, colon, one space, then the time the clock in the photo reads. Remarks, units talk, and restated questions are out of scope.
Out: 8:11
